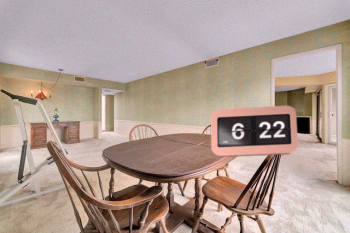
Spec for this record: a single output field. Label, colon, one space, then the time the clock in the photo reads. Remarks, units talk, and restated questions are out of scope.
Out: 6:22
